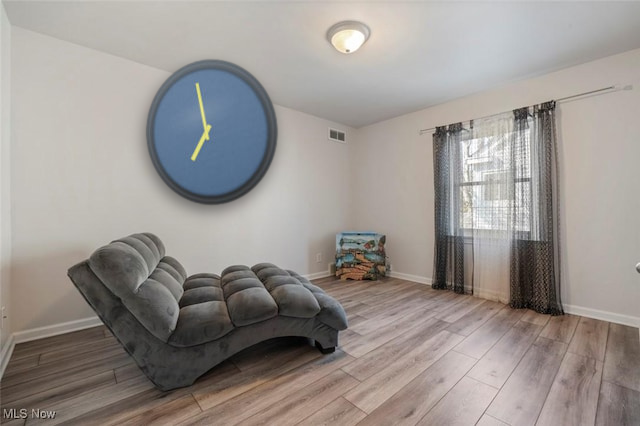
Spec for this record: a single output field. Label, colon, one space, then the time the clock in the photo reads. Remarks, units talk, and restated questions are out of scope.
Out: 6:58
